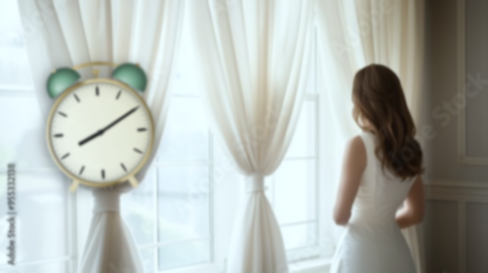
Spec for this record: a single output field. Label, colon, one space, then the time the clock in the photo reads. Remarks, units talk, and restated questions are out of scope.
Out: 8:10
